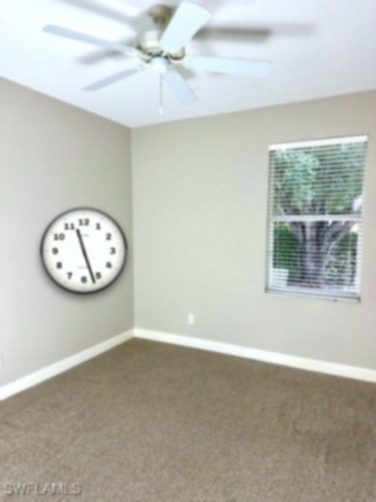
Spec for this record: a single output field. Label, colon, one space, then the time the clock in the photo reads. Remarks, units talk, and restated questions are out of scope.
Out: 11:27
